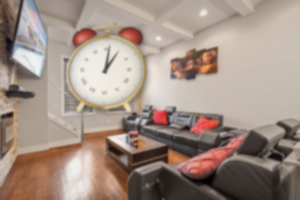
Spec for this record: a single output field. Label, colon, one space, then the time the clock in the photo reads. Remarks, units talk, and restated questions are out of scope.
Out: 1:01
